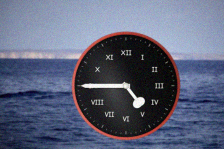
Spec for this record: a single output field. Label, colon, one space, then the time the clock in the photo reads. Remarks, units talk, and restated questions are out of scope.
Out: 4:45
